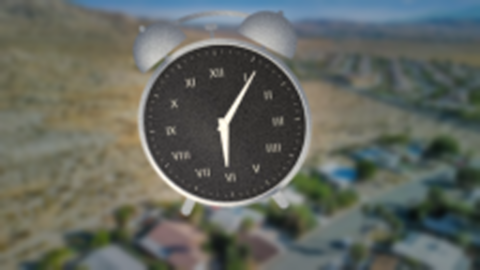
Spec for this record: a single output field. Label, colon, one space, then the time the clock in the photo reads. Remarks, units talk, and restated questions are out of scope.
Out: 6:06
